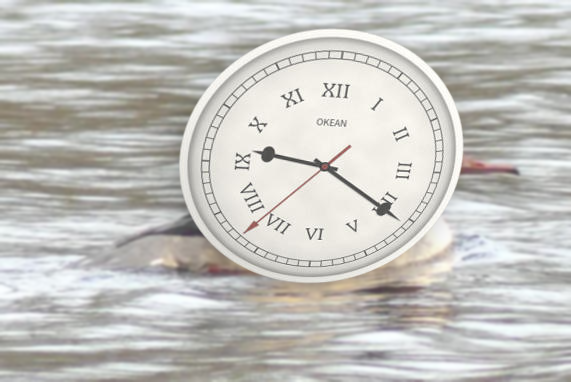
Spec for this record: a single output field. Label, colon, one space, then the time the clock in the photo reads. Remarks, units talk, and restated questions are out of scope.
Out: 9:20:37
